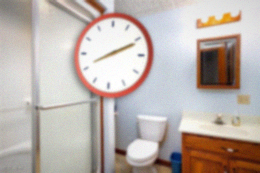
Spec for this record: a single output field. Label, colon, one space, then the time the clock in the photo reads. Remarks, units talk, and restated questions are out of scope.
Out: 8:11
